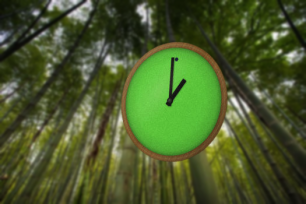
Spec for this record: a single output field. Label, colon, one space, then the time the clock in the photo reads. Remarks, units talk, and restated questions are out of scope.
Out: 12:59
